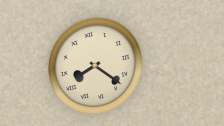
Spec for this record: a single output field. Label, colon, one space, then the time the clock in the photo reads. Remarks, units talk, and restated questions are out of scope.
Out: 8:23
